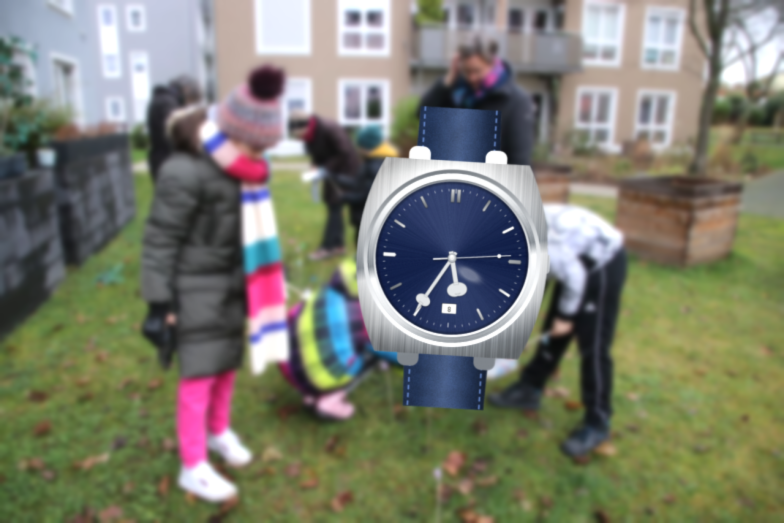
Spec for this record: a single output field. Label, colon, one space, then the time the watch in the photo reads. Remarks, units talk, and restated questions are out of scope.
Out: 5:35:14
